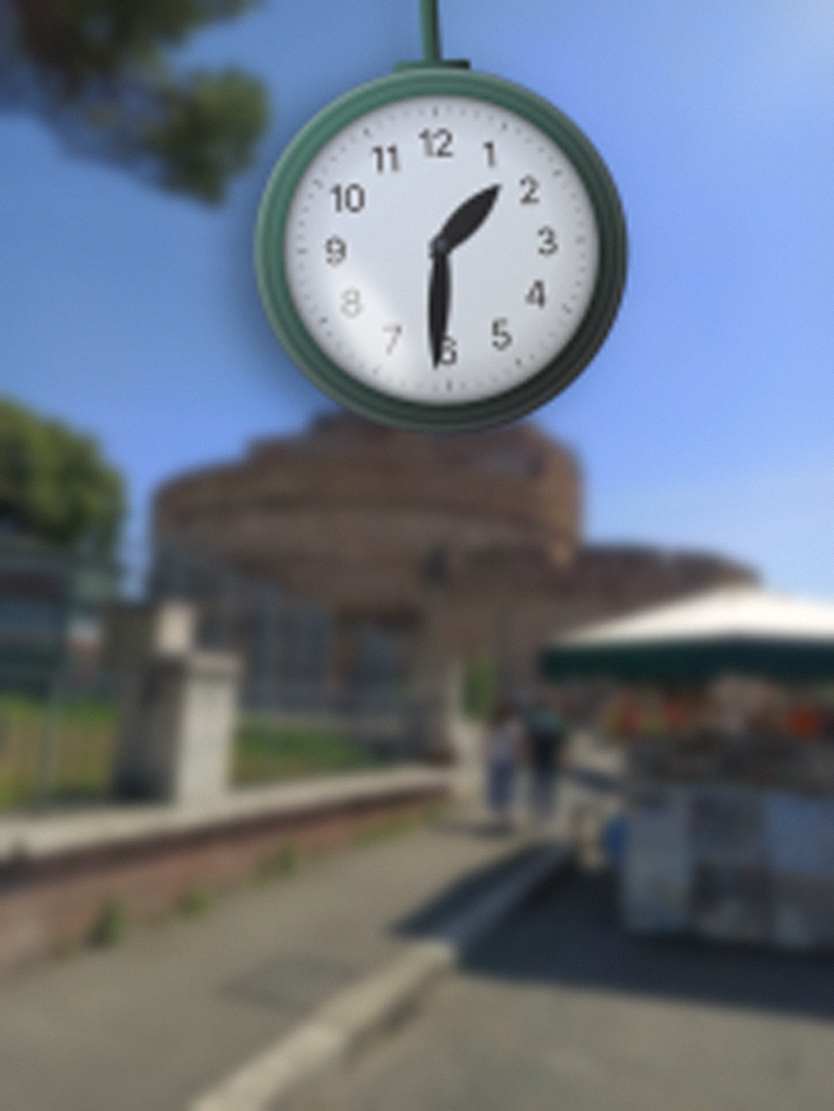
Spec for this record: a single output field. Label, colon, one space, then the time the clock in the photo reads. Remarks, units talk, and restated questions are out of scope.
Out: 1:31
